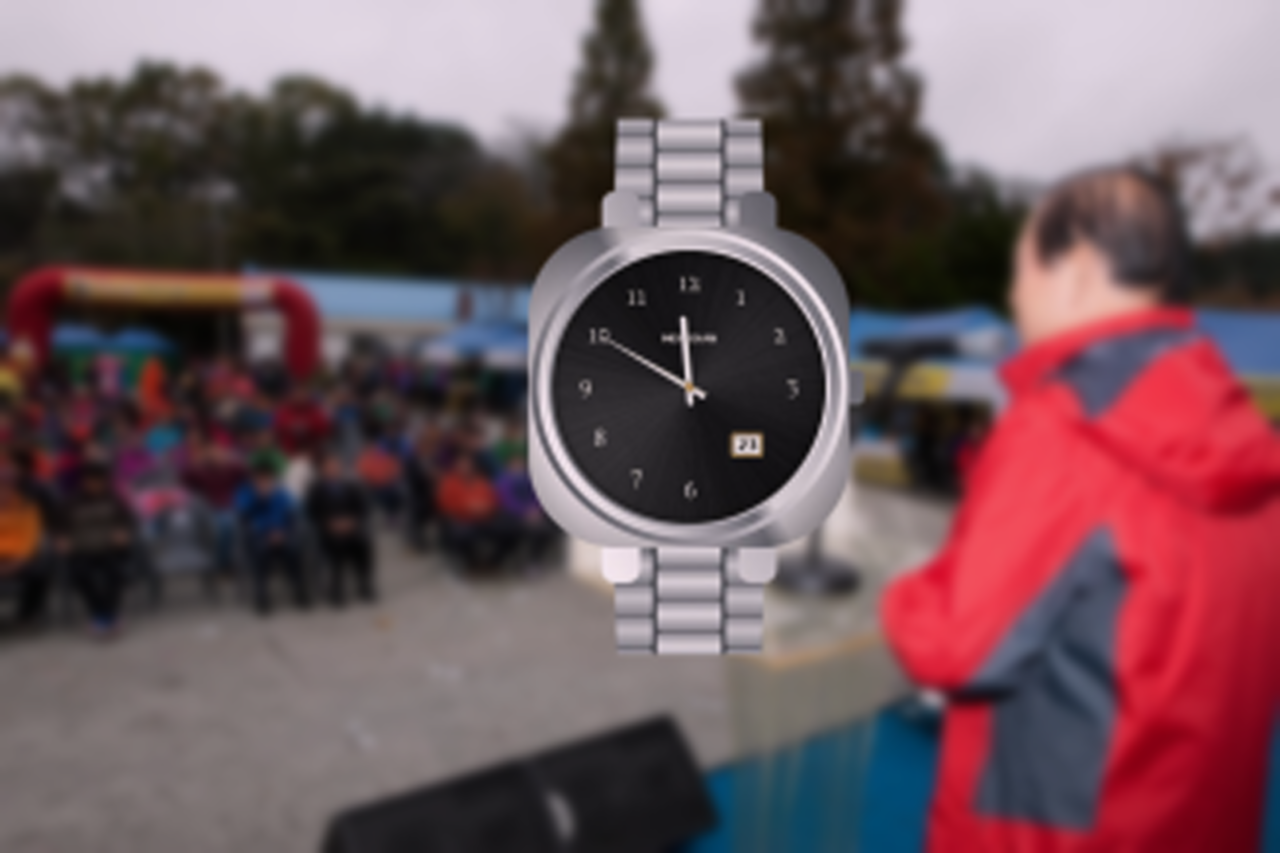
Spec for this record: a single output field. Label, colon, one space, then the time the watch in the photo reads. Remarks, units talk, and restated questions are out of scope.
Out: 11:50
